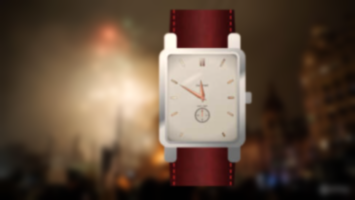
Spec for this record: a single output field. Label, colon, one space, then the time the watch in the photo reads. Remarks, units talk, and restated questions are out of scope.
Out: 11:50
